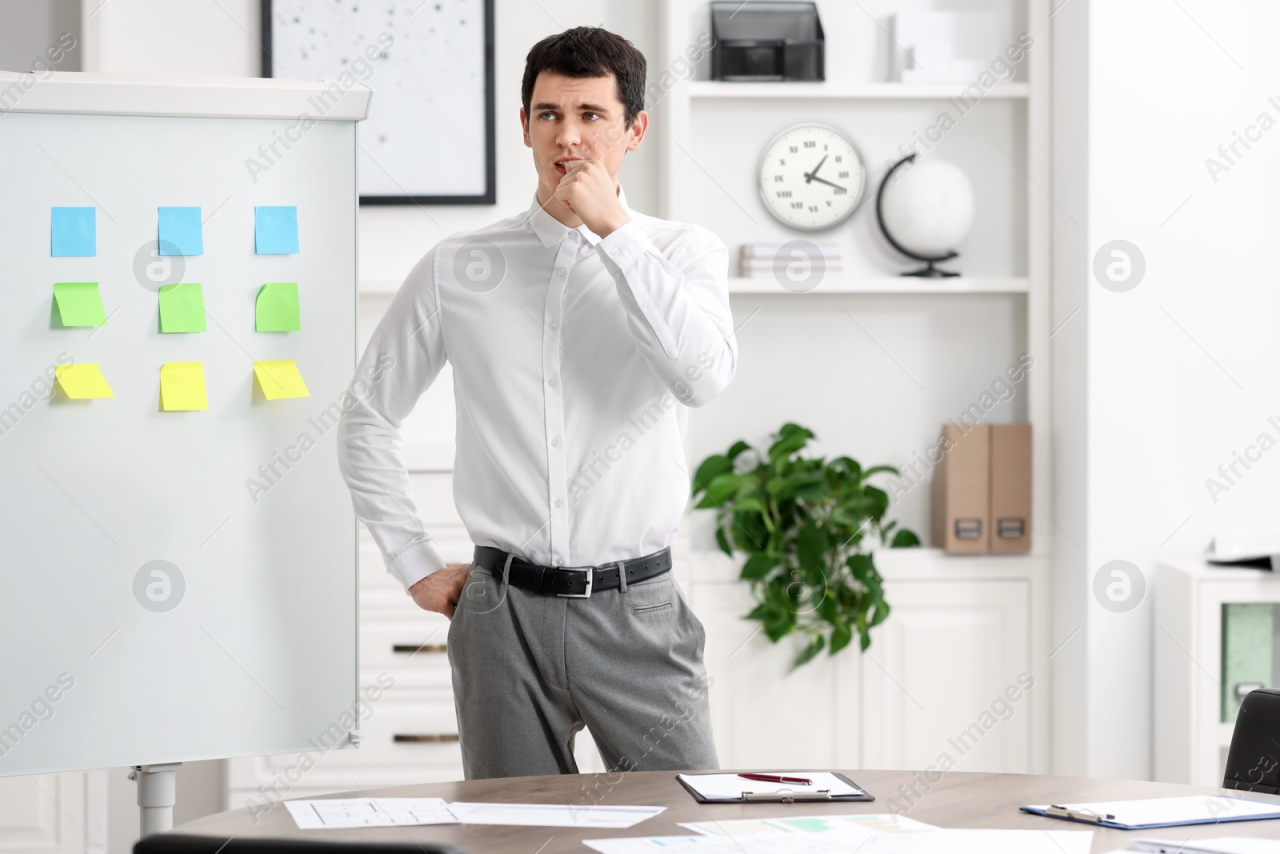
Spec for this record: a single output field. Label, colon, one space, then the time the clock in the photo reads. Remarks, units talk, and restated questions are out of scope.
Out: 1:19
